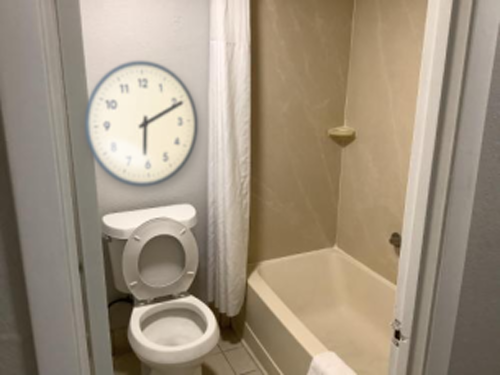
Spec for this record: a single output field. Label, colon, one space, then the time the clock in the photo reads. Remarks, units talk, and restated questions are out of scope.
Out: 6:11
